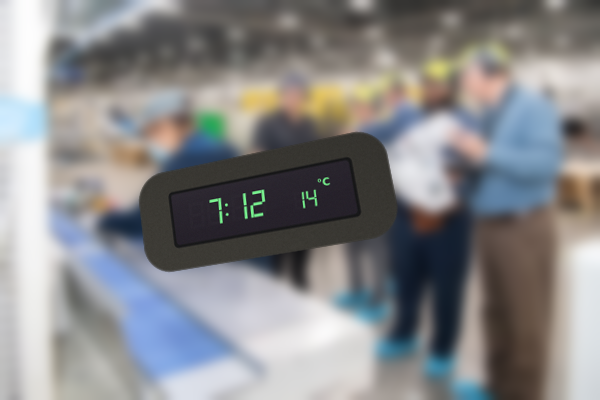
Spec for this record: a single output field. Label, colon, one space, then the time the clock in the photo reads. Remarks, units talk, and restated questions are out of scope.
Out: 7:12
